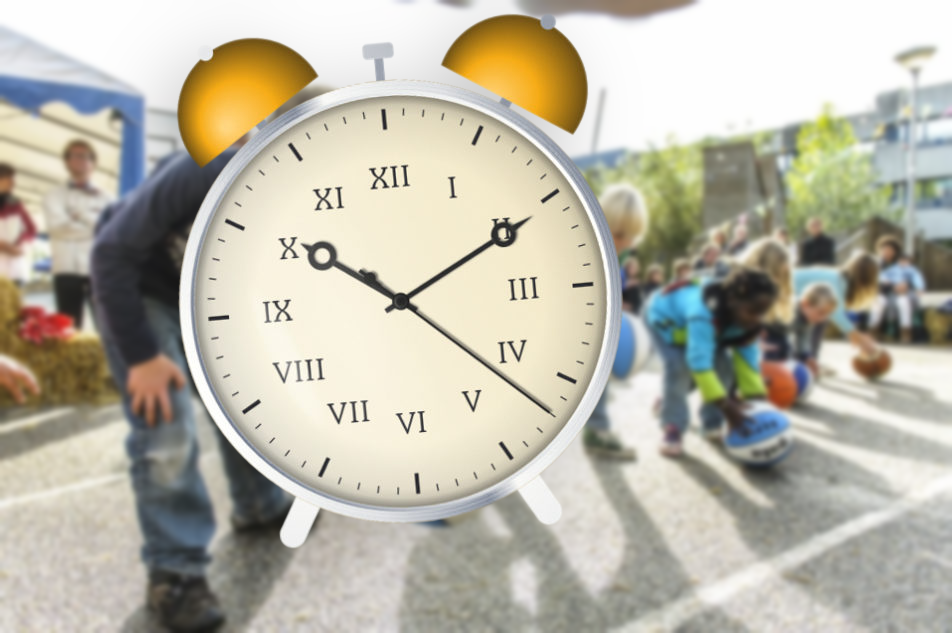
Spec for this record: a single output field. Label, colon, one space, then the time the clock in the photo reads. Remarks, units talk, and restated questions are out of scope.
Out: 10:10:22
